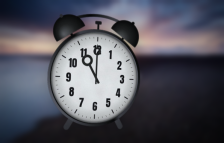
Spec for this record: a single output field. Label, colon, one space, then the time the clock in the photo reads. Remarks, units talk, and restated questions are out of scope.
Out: 11:00
